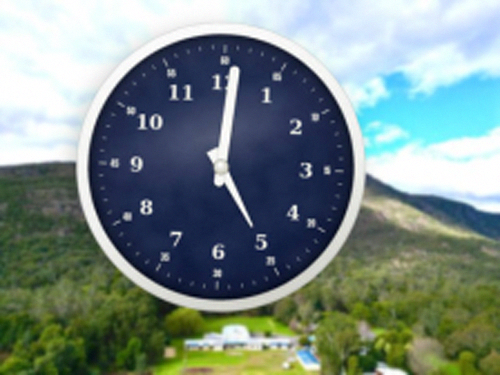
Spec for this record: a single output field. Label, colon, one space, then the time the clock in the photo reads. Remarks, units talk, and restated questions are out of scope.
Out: 5:01
